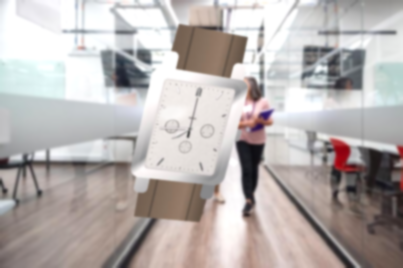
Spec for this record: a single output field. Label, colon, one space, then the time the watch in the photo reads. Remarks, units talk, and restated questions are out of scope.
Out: 7:44
